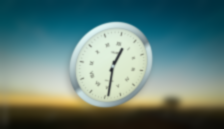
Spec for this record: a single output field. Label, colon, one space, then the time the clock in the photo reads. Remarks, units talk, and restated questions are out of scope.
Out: 12:29
